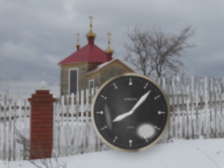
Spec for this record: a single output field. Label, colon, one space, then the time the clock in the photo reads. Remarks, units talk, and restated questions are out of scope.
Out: 8:07
